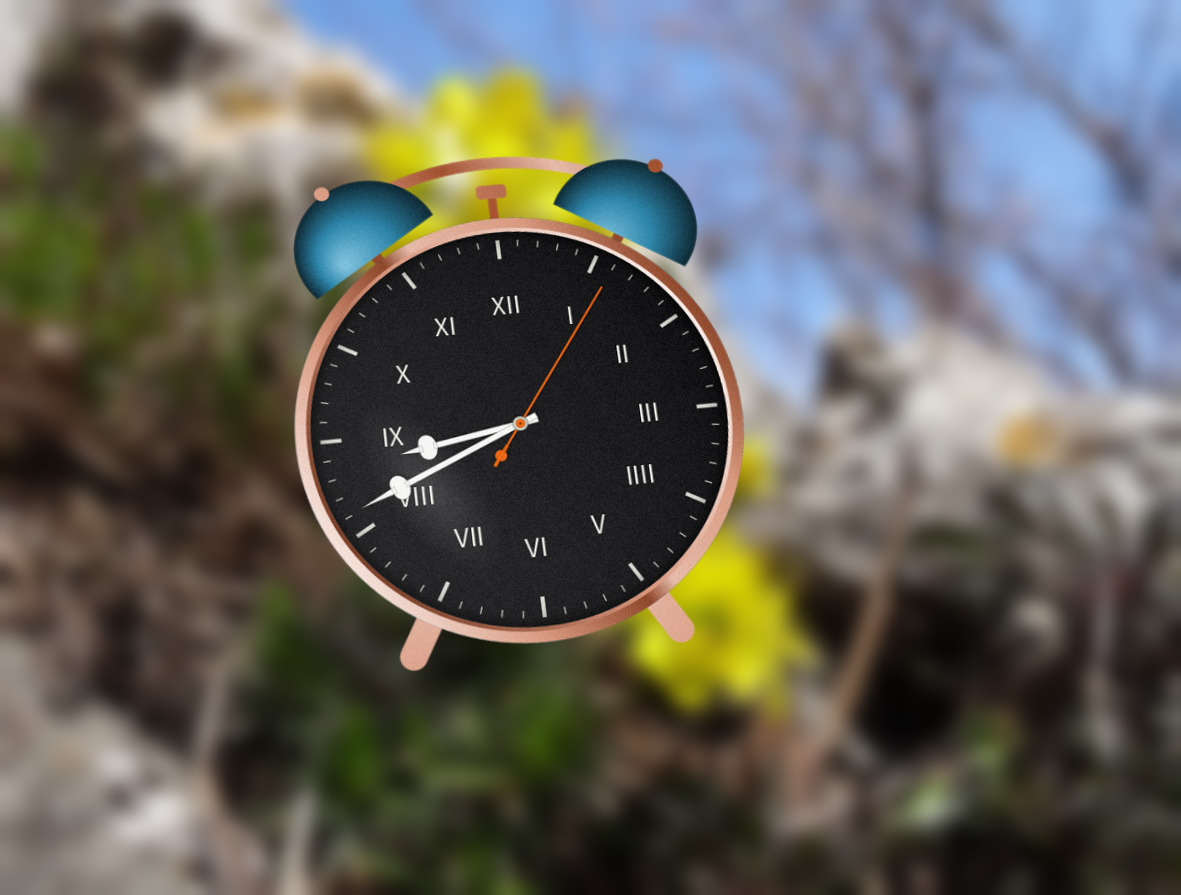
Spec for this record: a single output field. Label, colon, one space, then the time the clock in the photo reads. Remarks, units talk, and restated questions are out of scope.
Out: 8:41:06
